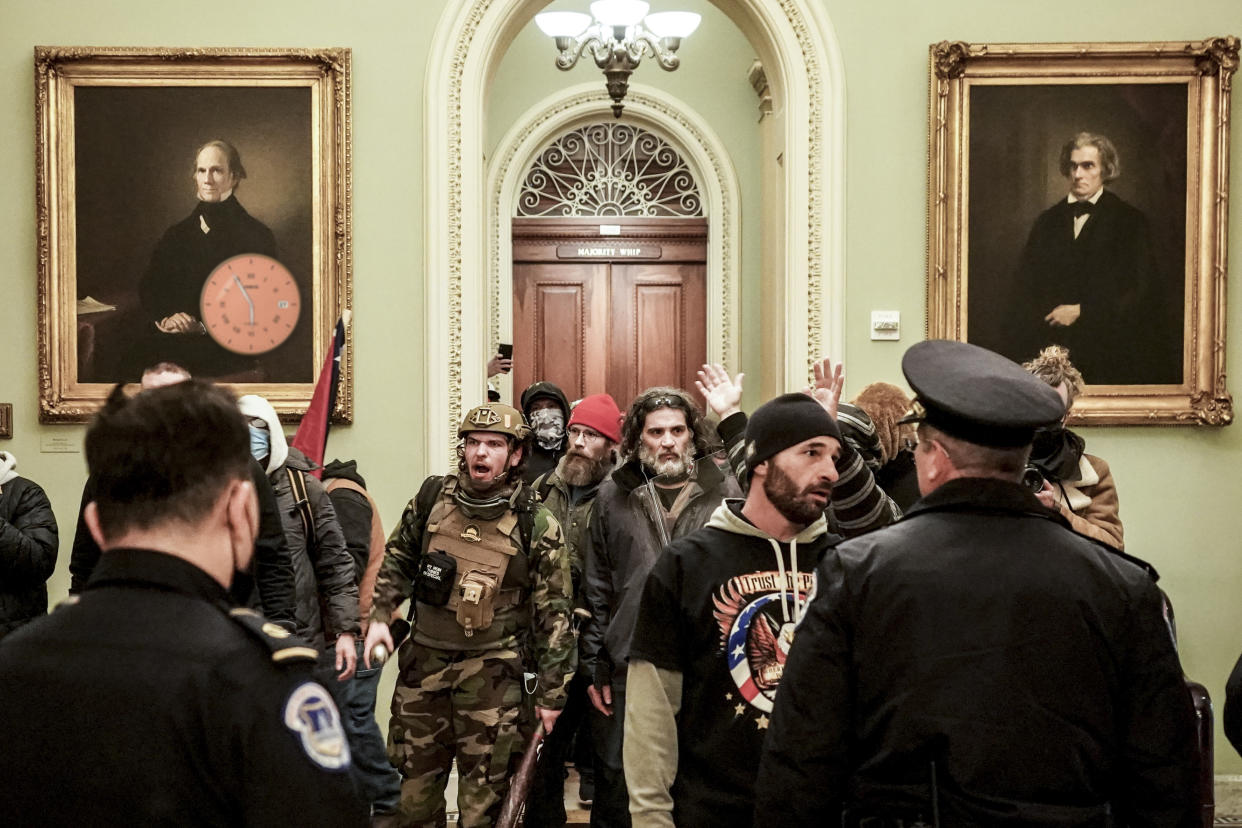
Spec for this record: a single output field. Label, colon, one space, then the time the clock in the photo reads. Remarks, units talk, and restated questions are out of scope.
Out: 5:55
